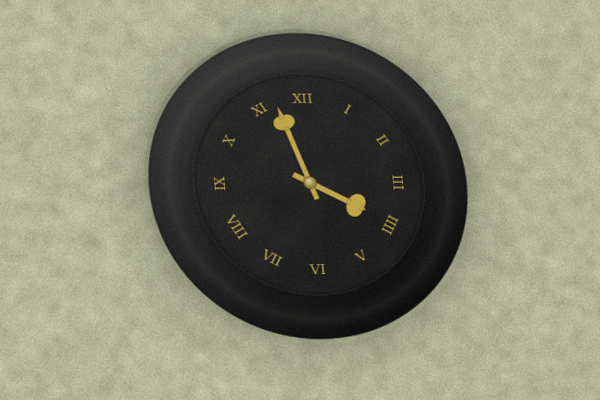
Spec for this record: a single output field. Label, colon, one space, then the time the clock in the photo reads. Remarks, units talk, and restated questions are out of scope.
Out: 3:57
